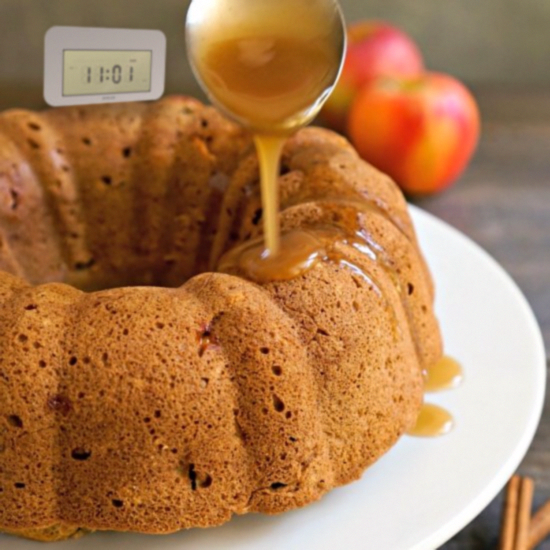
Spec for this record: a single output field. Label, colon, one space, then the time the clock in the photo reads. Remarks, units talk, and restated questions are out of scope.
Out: 11:01
